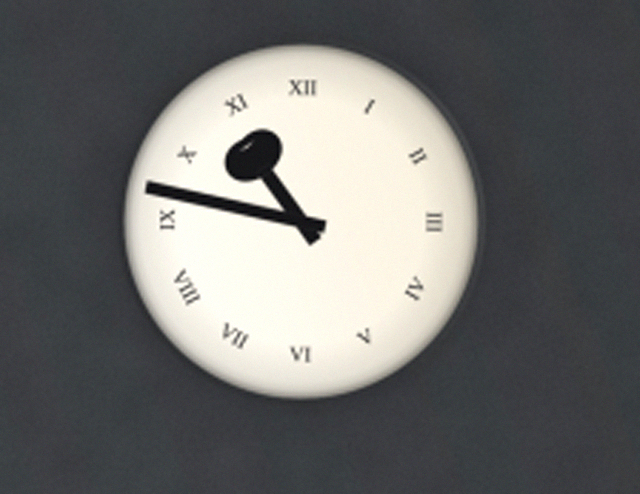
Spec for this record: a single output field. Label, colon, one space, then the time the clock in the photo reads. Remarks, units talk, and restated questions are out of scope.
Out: 10:47
